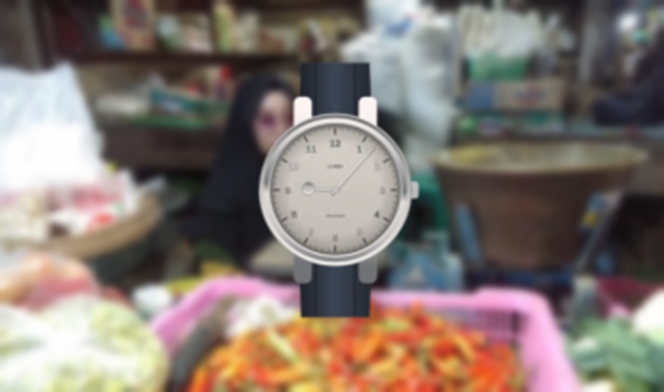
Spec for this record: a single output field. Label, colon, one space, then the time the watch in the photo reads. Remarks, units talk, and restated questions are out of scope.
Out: 9:07
